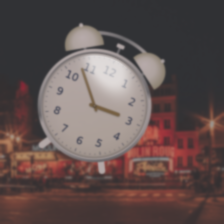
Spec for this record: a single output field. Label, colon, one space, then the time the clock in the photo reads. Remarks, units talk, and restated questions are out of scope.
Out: 2:53
